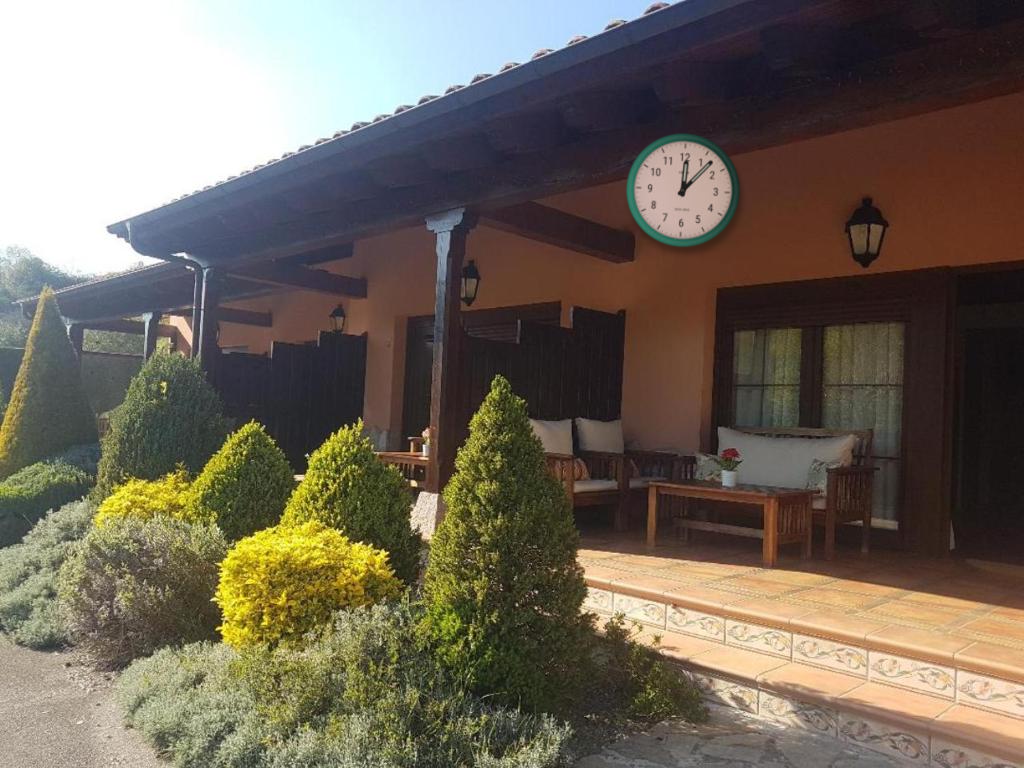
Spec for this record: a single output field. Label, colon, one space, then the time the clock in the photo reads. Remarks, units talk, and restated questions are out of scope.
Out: 12:07
